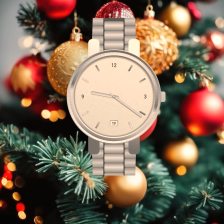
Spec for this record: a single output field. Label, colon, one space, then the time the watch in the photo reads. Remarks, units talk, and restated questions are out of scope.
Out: 9:21
